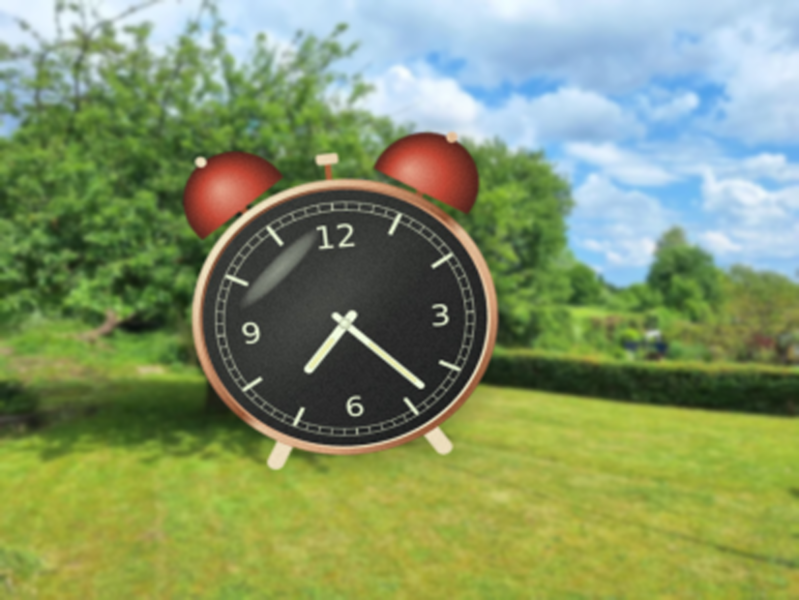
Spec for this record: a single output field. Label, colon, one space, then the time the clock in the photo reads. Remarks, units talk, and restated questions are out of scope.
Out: 7:23
